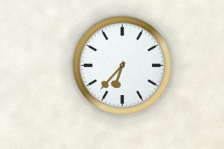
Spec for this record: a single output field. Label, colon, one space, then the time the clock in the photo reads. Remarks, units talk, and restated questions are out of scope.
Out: 6:37
